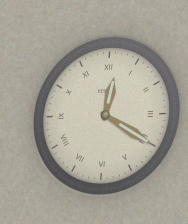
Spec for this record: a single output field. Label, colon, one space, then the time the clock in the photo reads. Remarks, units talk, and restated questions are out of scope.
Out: 12:20
